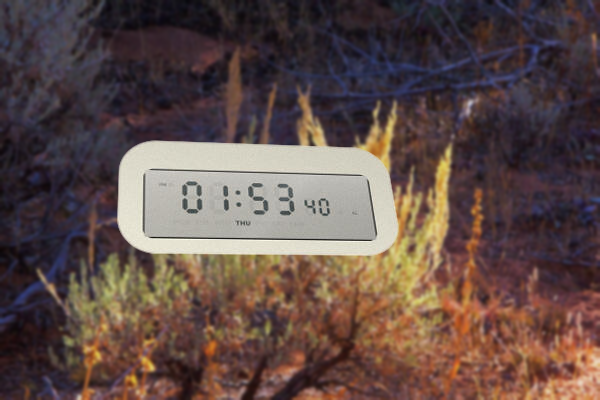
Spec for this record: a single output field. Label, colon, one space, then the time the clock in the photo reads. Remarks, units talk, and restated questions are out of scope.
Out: 1:53:40
